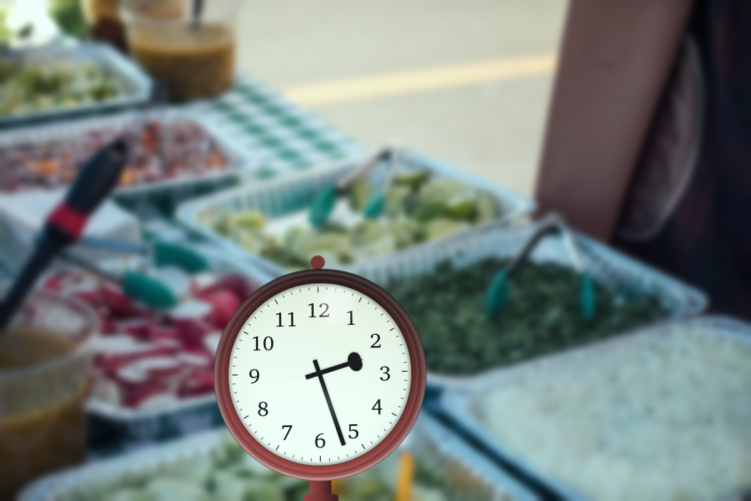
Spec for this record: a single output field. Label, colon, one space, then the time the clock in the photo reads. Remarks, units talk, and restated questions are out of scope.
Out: 2:27
